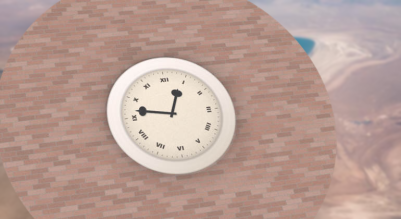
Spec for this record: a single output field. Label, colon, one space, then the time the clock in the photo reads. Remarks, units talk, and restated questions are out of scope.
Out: 12:47
